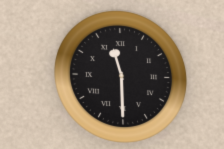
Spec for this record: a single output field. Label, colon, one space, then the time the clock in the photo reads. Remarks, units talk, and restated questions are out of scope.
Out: 11:30
